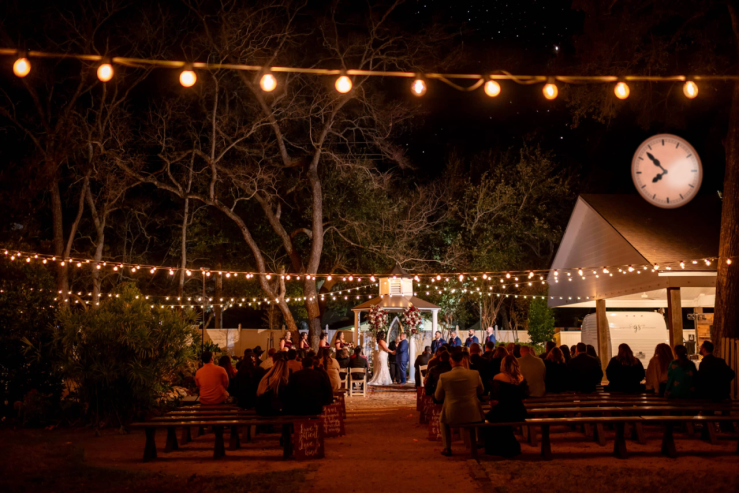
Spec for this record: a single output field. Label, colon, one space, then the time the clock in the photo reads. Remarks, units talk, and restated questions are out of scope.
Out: 7:53
